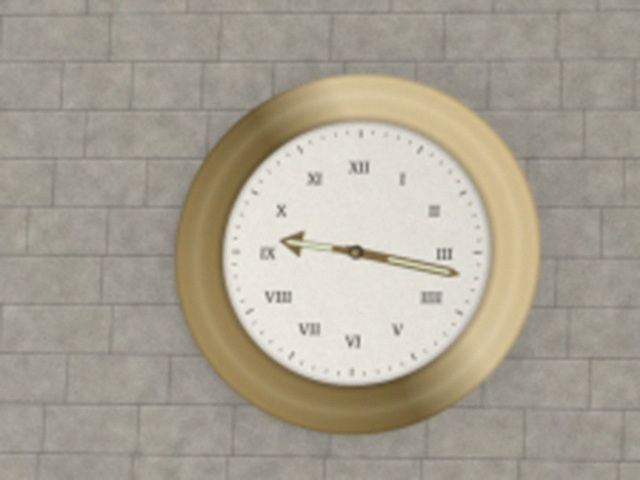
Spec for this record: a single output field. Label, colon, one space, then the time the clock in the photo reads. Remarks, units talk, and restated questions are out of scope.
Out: 9:17
